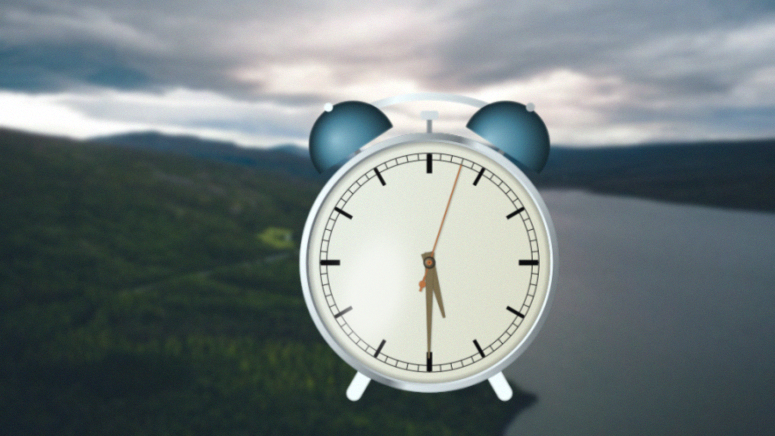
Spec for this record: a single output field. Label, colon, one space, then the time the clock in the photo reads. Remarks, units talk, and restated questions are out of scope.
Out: 5:30:03
